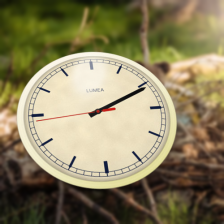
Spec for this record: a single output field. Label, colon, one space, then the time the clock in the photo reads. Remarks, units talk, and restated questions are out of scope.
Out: 2:10:44
